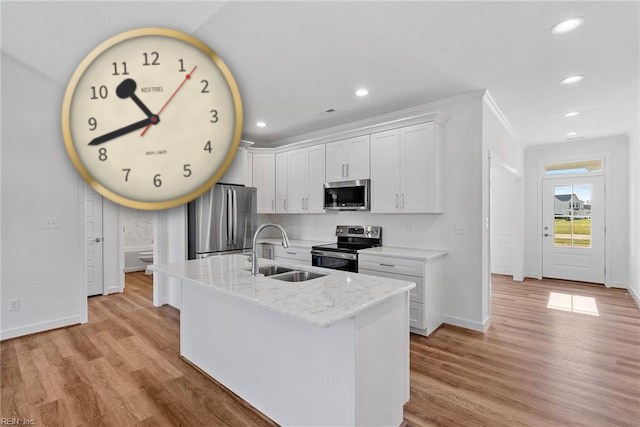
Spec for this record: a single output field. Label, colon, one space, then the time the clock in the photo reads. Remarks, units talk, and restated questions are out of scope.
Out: 10:42:07
